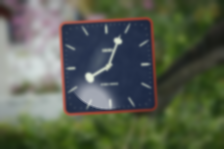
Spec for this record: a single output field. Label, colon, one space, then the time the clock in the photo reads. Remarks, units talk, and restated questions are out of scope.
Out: 8:04
